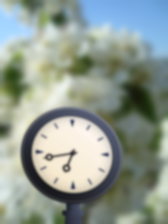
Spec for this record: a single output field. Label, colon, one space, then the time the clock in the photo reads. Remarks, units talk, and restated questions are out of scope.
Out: 6:43
